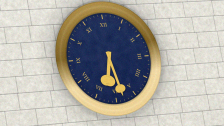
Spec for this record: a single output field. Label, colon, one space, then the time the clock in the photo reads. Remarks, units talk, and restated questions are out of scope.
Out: 6:28
